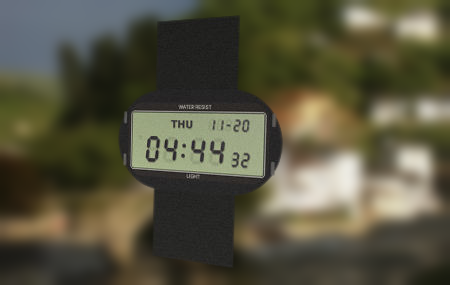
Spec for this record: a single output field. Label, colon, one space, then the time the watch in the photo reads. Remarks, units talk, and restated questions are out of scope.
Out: 4:44:32
